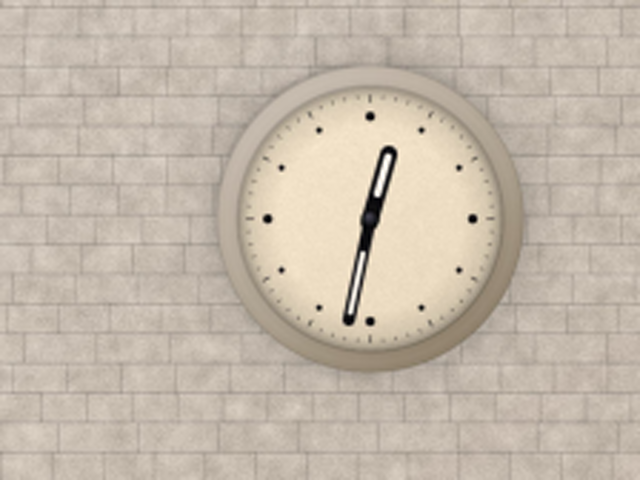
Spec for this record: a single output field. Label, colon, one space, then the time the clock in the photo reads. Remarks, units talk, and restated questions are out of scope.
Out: 12:32
